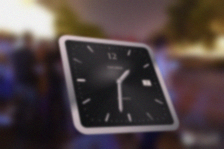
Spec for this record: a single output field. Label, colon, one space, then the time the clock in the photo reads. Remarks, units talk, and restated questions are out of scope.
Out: 1:32
